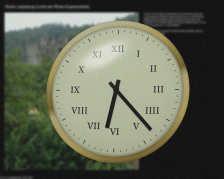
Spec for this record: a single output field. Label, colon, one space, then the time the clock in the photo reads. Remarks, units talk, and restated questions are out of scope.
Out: 6:23
